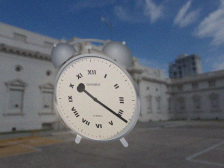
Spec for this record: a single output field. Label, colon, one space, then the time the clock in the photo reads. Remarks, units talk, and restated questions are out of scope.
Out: 10:21
